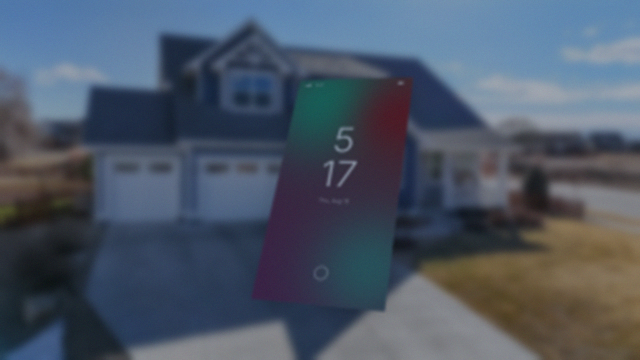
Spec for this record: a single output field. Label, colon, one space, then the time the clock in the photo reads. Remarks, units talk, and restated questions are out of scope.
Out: 5:17
